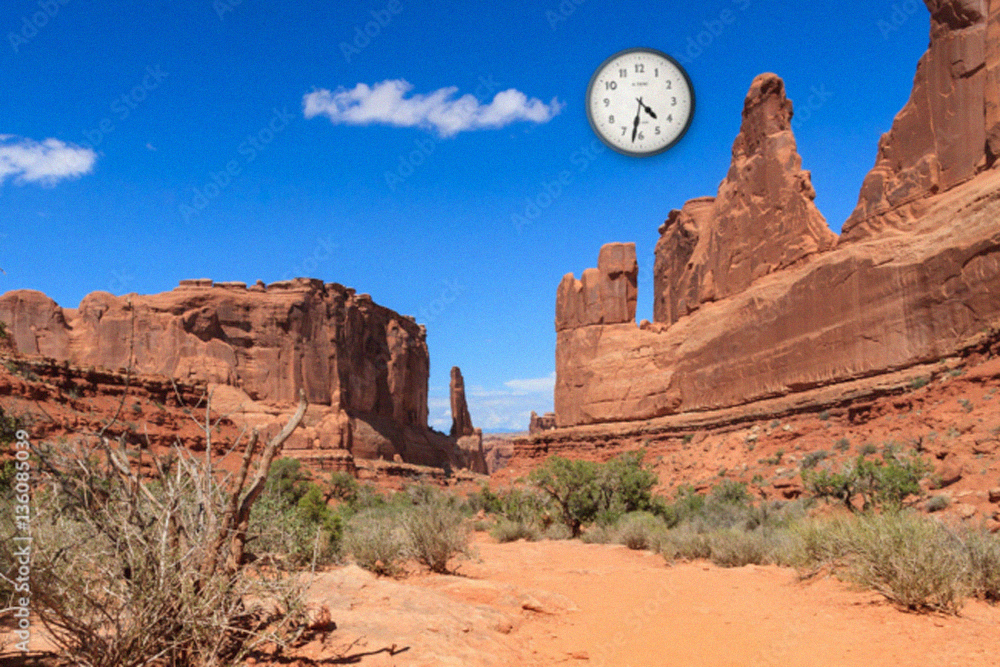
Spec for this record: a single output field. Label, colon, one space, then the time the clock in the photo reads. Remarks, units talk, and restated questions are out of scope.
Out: 4:32
